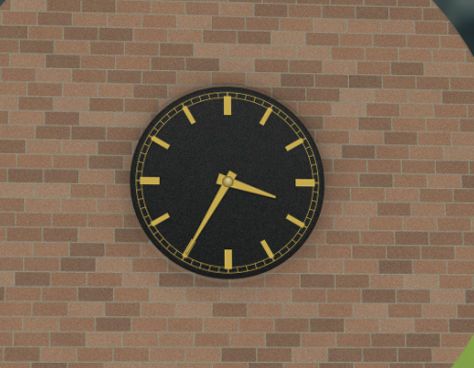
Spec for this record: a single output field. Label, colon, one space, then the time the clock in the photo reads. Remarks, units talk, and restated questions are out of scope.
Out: 3:35
